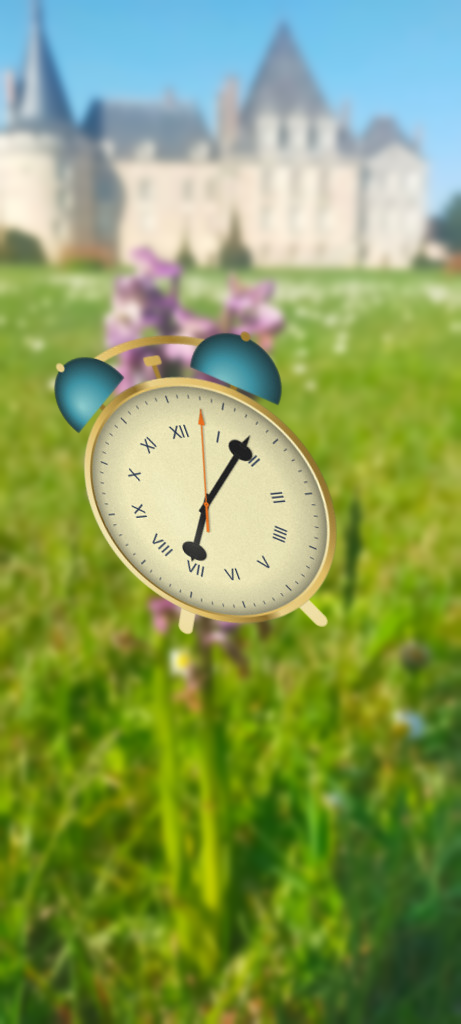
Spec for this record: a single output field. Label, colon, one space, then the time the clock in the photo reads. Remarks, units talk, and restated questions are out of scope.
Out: 7:08:03
